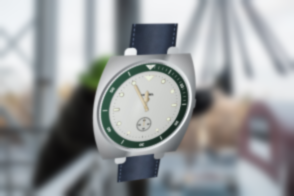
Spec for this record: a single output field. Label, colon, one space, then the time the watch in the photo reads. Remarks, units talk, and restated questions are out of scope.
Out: 11:55
